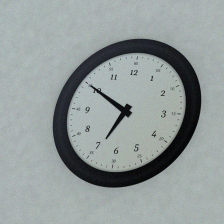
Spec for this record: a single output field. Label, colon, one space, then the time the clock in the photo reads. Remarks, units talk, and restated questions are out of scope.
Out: 6:50
